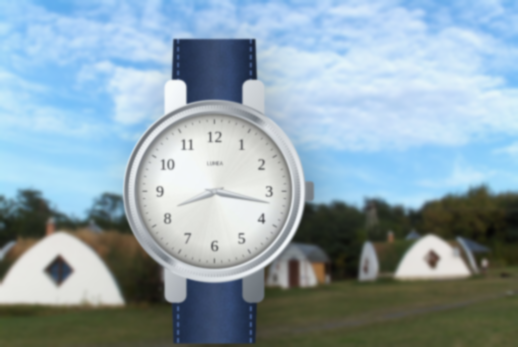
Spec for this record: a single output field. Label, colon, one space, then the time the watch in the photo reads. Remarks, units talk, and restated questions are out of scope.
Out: 8:17
